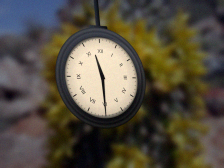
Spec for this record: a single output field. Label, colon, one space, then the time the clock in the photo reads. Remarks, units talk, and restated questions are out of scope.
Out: 11:30
